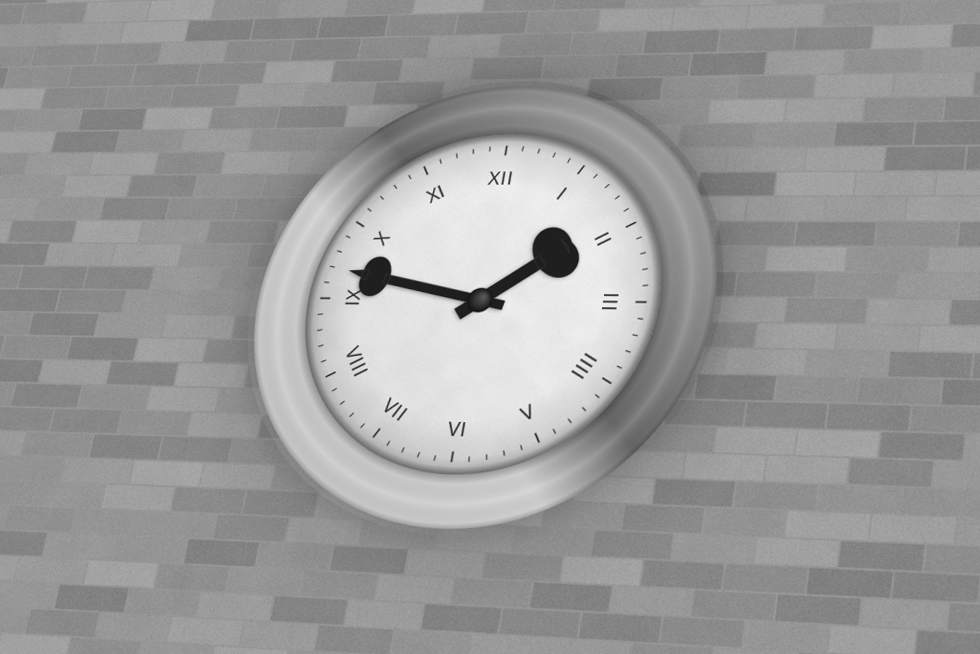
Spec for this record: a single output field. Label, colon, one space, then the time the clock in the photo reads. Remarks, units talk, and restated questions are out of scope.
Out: 1:47
